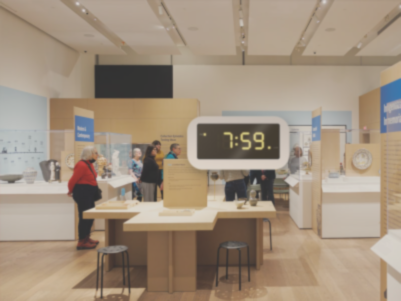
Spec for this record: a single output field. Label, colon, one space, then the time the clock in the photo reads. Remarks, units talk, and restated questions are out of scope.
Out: 7:59
